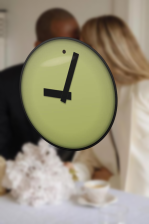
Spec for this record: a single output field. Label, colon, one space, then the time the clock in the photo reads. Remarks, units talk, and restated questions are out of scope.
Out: 9:03
